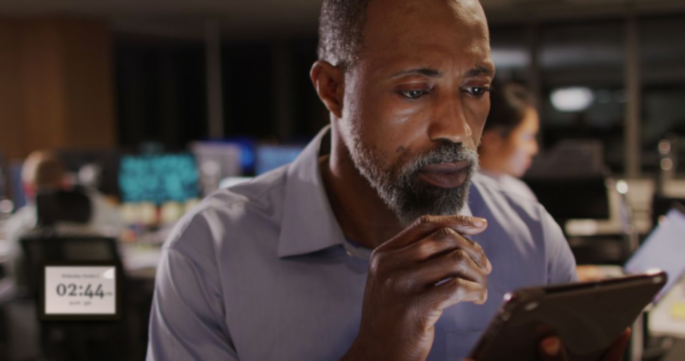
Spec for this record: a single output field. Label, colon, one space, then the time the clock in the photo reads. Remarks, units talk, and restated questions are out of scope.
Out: 2:44
